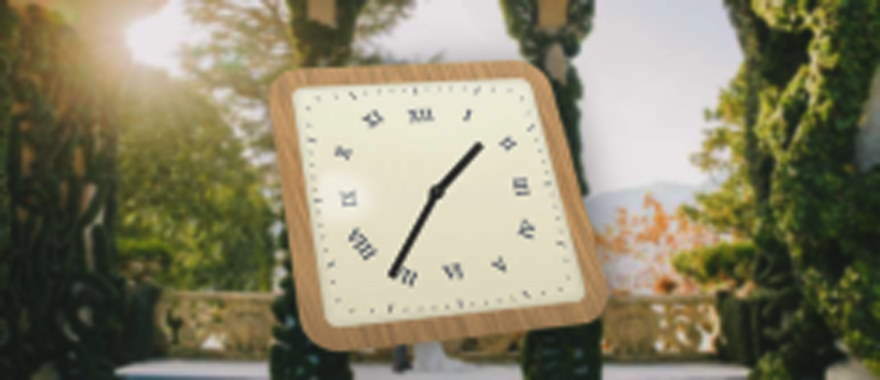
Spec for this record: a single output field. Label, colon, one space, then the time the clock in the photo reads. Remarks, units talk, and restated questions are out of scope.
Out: 1:36
